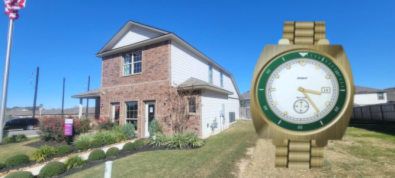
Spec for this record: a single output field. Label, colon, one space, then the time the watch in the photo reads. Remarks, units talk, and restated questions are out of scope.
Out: 3:24
